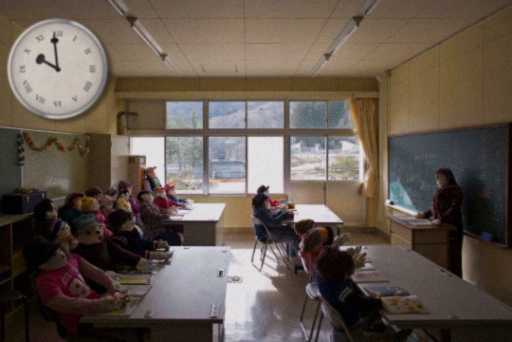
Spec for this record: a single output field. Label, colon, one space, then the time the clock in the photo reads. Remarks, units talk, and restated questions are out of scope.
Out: 9:59
